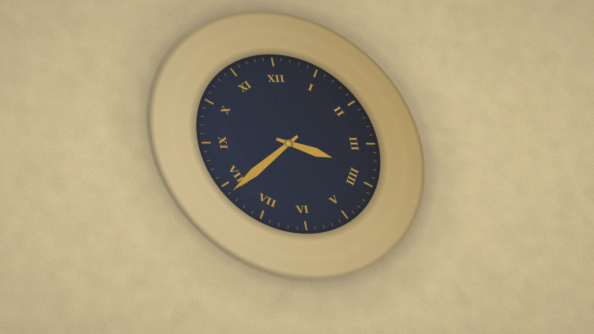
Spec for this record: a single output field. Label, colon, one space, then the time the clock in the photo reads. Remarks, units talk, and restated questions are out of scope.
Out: 3:39
